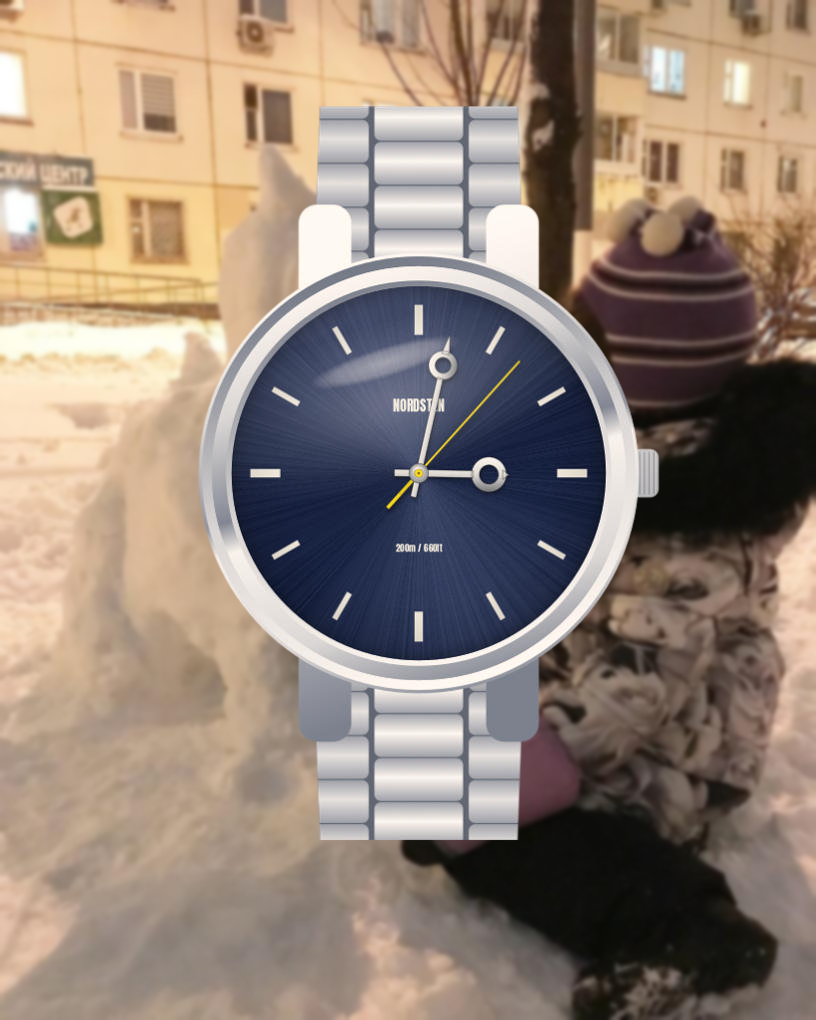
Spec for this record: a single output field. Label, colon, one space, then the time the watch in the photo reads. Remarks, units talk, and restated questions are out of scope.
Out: 3:02:07
